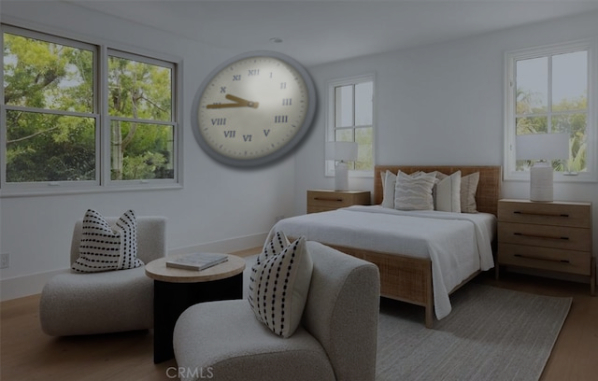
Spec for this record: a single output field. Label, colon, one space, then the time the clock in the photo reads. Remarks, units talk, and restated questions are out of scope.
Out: 9:45
